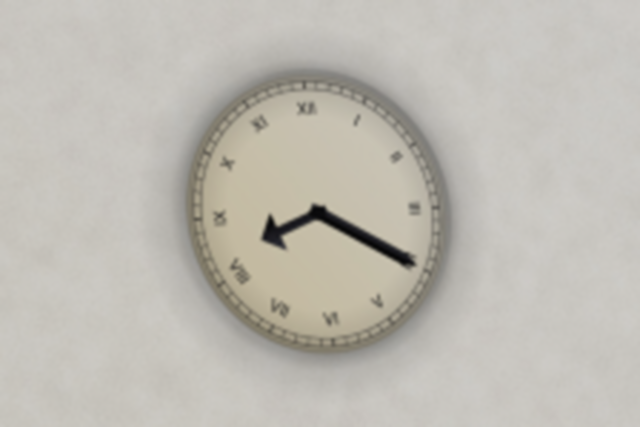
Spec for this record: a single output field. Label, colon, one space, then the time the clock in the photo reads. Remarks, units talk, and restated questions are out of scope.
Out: 8:20
